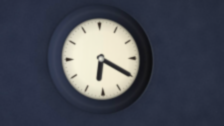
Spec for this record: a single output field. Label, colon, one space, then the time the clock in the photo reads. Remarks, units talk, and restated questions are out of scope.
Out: 6:20
